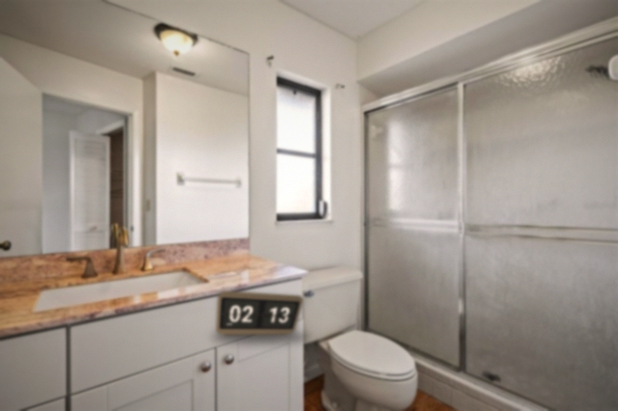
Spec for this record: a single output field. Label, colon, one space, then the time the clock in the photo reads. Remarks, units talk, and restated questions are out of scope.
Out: 2:13
